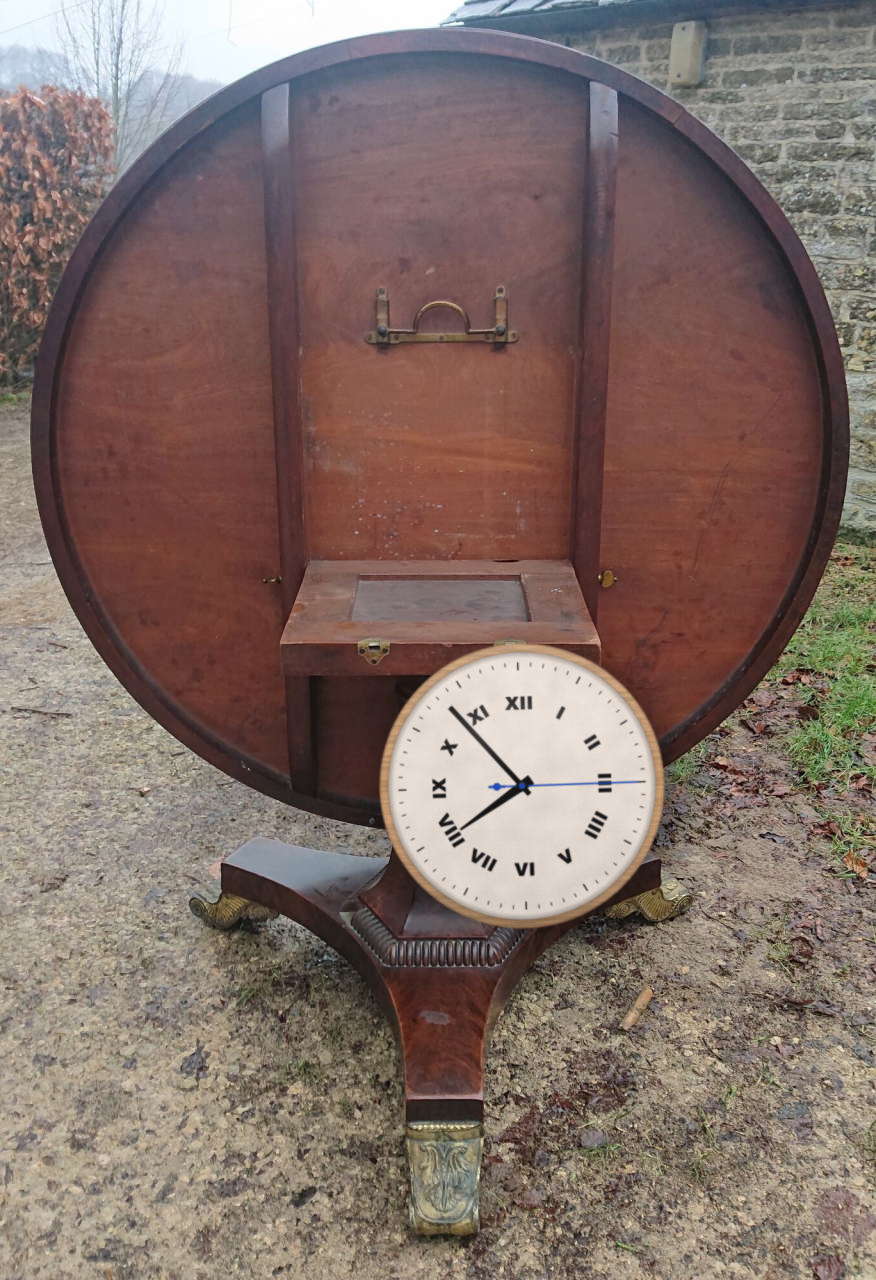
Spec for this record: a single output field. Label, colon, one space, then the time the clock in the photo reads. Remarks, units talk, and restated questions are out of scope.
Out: 7:53:15
